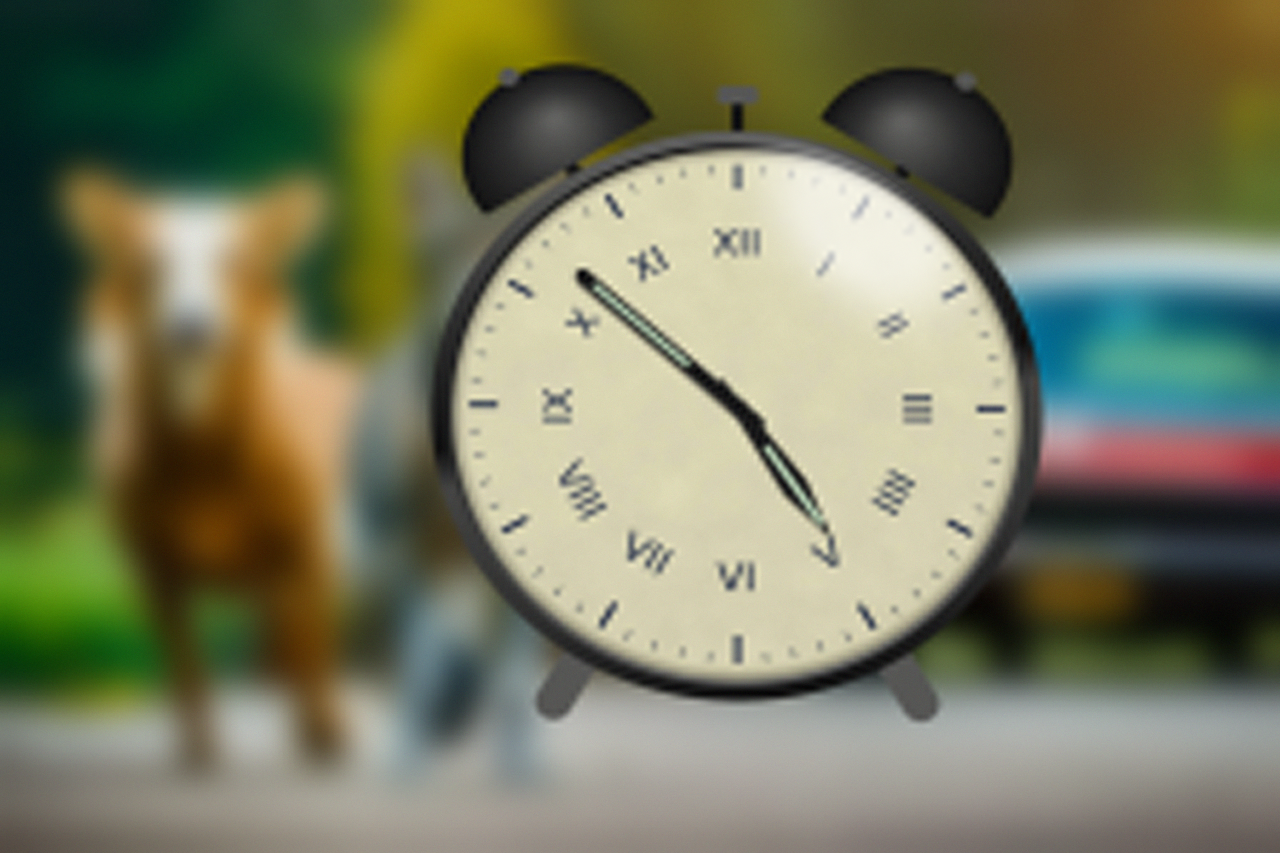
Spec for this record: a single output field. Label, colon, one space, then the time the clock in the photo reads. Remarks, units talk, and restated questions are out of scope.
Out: 4:52
